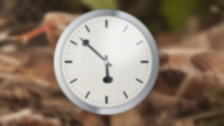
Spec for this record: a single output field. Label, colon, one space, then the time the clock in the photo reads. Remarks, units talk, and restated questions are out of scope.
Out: 5:52
